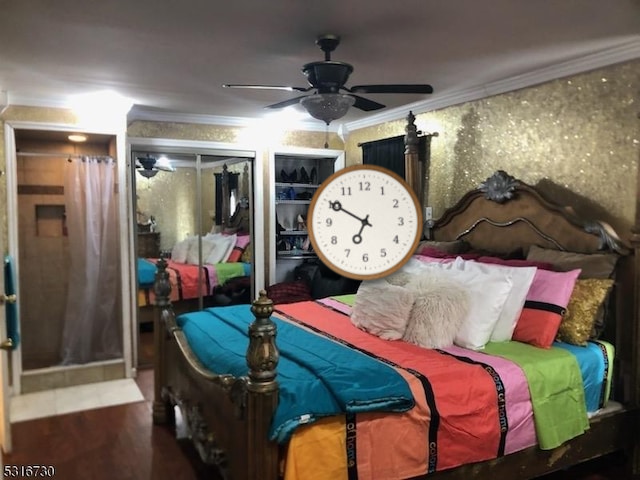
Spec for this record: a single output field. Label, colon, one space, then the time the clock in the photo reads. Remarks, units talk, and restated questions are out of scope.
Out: 6:50
